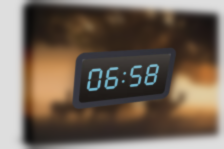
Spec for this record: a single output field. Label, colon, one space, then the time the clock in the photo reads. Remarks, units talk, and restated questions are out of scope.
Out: 6:58
